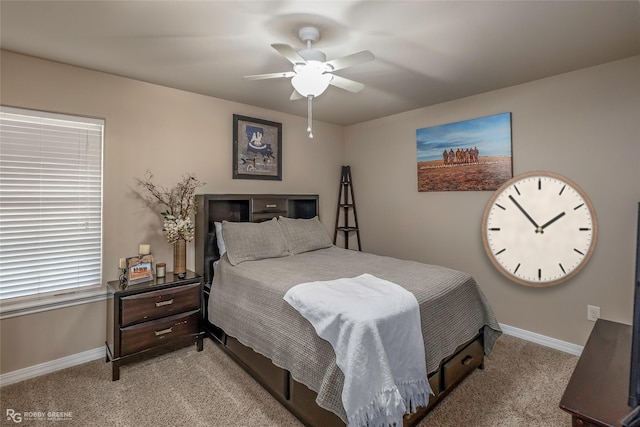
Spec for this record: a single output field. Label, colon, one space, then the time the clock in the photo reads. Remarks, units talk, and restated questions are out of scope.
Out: 1:53
